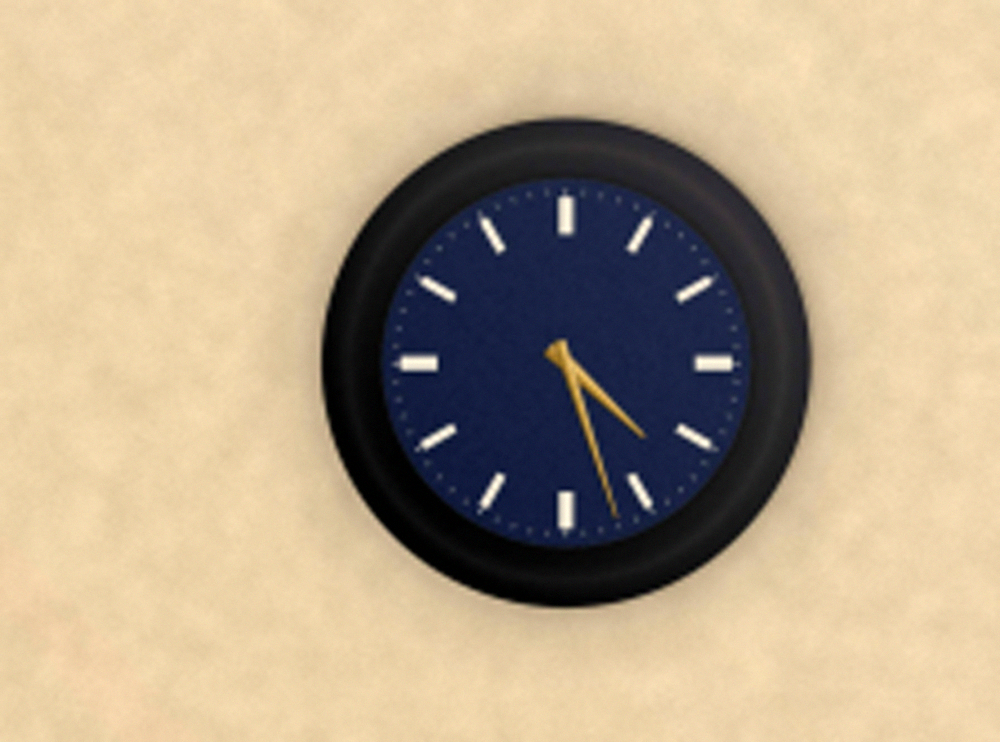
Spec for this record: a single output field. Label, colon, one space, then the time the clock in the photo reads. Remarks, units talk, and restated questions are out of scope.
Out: 4:27
